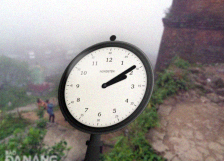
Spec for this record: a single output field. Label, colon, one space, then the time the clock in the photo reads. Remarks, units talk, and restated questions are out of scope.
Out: 2:09
